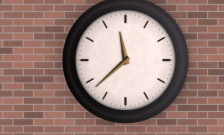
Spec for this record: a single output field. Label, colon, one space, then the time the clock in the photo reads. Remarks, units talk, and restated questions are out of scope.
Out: 11:38
